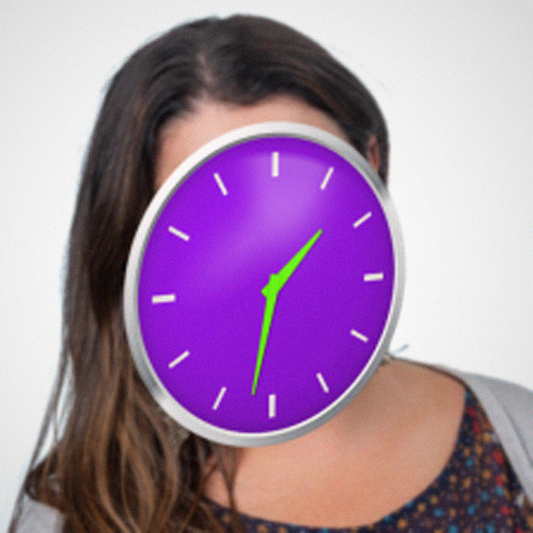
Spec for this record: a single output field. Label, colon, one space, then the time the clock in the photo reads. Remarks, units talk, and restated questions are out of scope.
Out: 1:32
